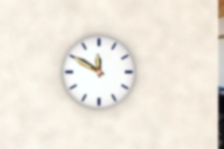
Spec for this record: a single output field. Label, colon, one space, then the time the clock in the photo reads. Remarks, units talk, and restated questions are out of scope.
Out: 11:50
